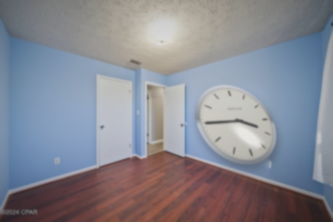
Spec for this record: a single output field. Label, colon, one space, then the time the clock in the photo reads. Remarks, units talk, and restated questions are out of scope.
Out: 3:45
